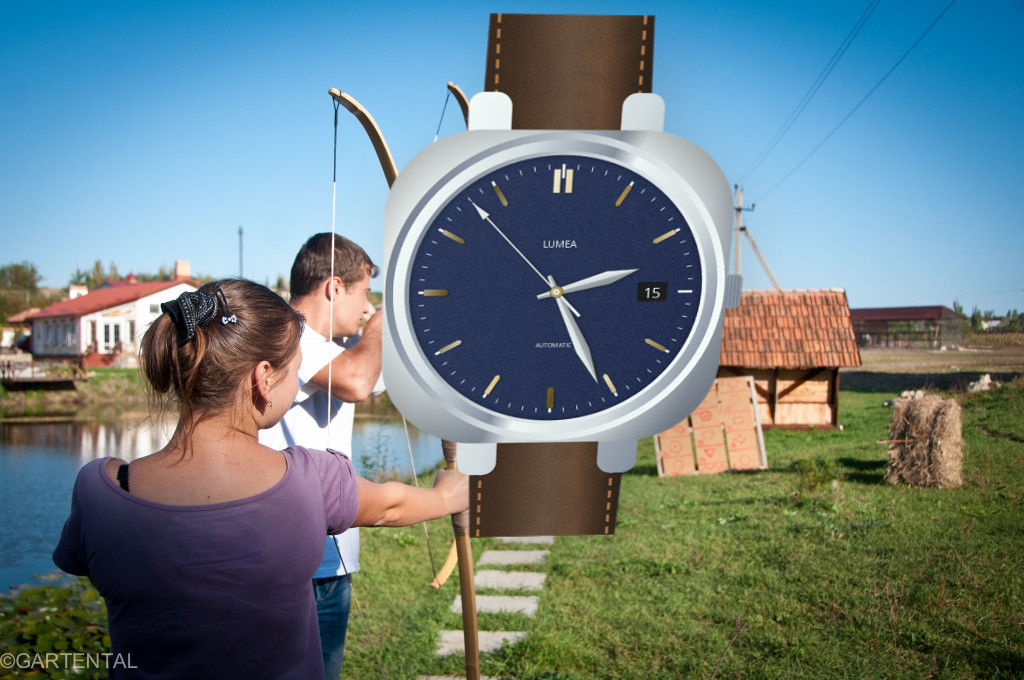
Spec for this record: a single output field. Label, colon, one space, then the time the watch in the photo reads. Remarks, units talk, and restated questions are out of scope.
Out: 2:25:53
